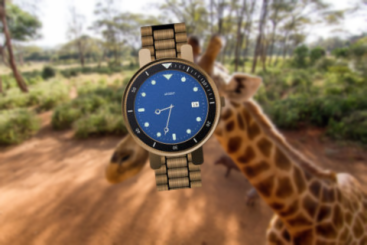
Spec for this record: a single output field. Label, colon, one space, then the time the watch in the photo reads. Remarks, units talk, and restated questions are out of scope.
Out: 8:33
